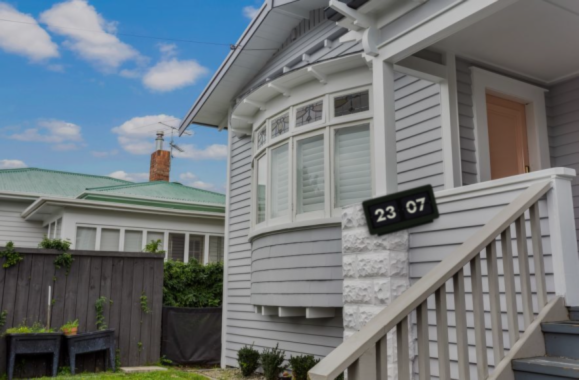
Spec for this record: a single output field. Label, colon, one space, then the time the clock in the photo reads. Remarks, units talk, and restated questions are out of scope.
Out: 23:07
